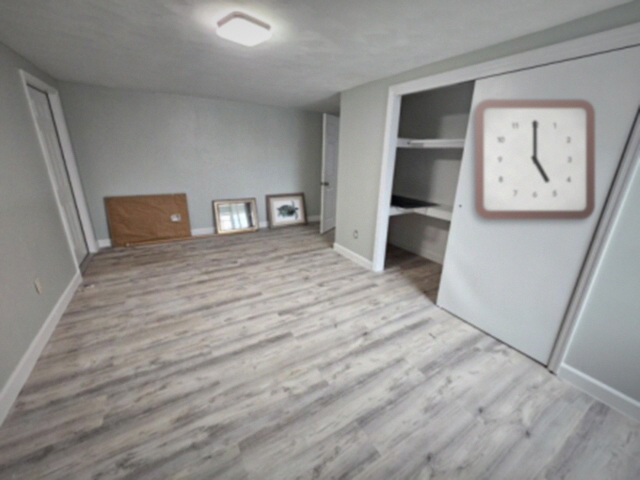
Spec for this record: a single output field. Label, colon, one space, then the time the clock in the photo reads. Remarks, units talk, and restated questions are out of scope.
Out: 5:00
